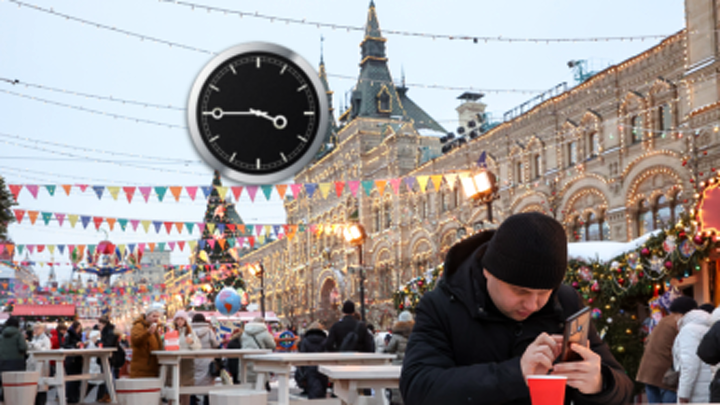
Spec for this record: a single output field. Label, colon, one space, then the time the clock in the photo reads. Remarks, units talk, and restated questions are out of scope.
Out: 3:45
